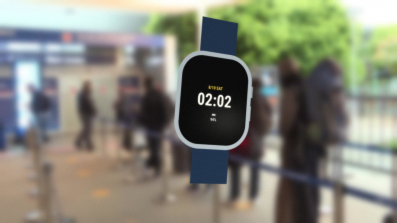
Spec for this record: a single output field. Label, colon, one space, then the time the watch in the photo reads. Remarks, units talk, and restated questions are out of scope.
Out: 2:02
